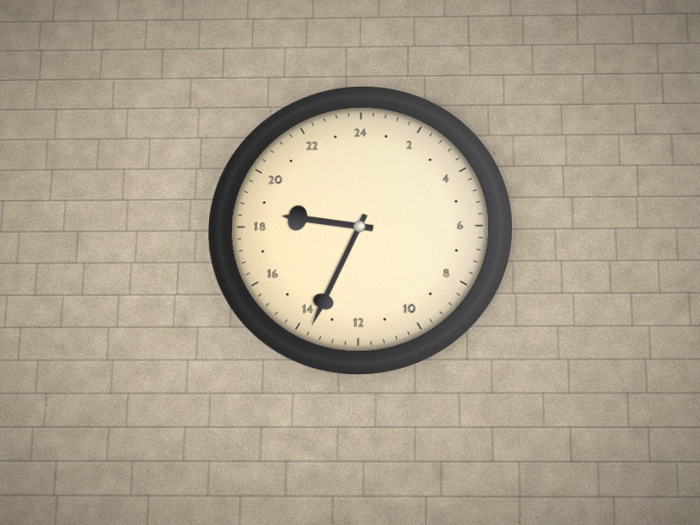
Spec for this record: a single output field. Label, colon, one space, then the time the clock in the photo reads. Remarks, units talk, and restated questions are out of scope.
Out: 18:34
